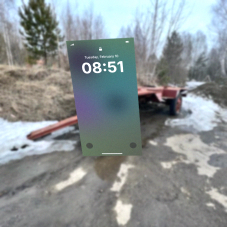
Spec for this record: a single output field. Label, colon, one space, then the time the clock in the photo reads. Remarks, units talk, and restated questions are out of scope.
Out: 8:51
